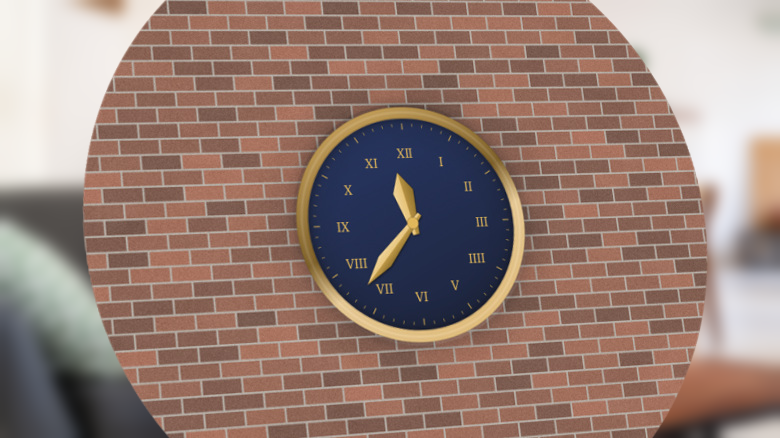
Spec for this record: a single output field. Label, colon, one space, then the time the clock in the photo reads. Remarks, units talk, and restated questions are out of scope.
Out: 11:37
